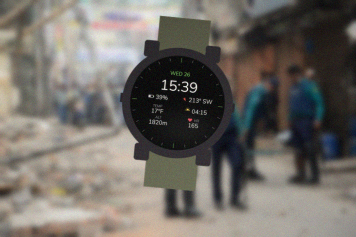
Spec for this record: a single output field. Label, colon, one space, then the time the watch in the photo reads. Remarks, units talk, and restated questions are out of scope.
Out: 15:39
